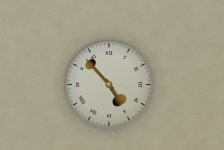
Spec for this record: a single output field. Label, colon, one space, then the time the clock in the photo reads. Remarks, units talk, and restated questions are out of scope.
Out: 4:53
